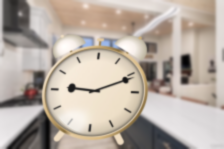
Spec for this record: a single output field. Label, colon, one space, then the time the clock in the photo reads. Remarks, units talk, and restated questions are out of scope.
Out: 9:11
